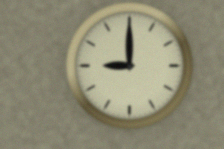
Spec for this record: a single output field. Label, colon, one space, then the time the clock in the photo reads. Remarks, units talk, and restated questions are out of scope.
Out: 9:00
